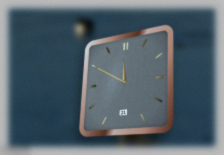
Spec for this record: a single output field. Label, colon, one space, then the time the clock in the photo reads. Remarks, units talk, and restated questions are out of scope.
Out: 11:50
